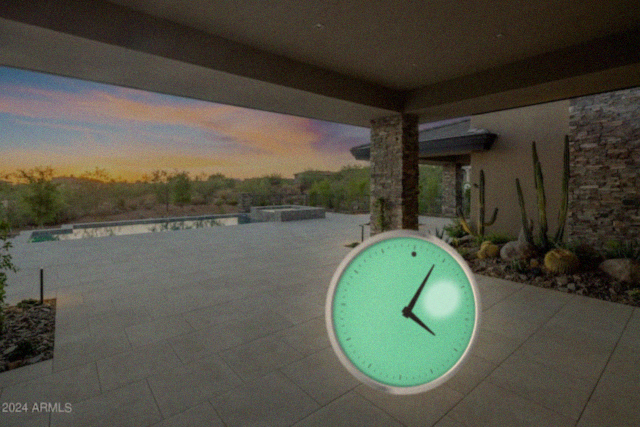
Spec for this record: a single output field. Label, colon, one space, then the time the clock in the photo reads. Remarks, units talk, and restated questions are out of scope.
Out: 4:04
